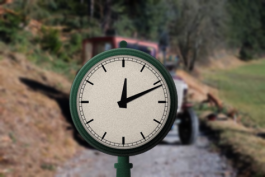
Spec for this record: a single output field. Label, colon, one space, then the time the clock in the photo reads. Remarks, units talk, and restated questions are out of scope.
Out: 12:11
